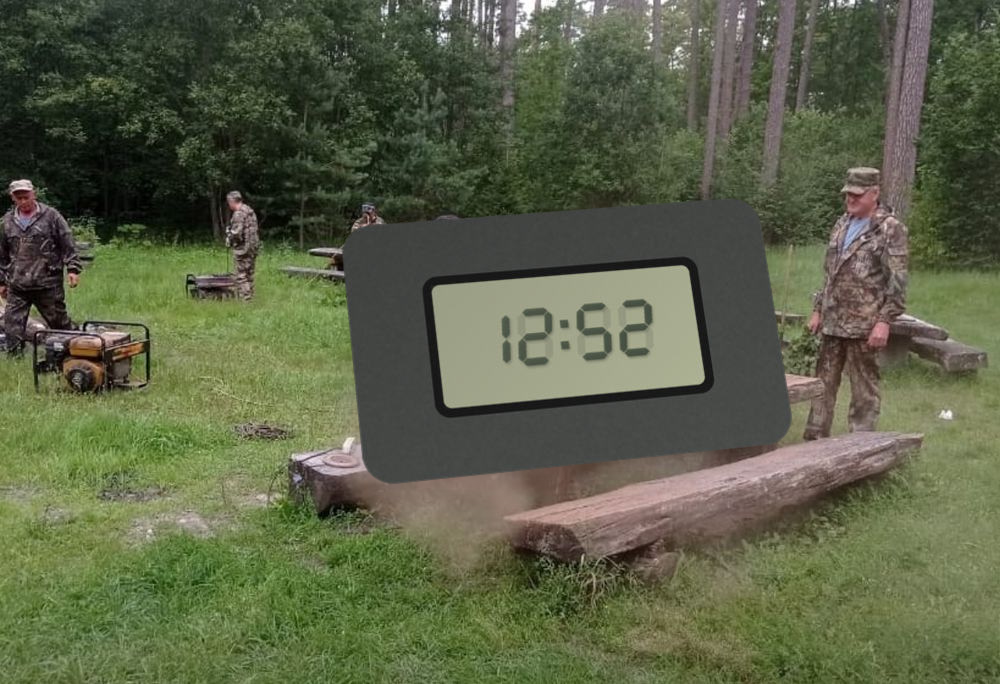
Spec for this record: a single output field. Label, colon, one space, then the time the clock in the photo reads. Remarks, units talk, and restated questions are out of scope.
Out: 12:52
